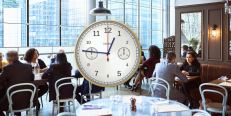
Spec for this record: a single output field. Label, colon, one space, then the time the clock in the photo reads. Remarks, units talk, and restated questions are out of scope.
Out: 12:46
